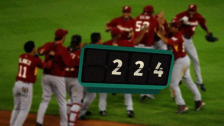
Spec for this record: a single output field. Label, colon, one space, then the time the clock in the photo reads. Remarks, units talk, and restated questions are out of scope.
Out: 2:24
